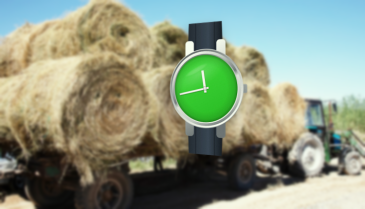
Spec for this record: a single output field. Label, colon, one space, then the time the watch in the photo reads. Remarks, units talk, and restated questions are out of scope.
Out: 11:43
